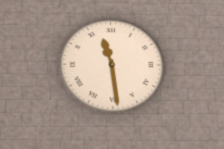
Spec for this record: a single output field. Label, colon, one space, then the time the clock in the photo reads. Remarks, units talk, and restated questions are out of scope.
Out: 11:29
